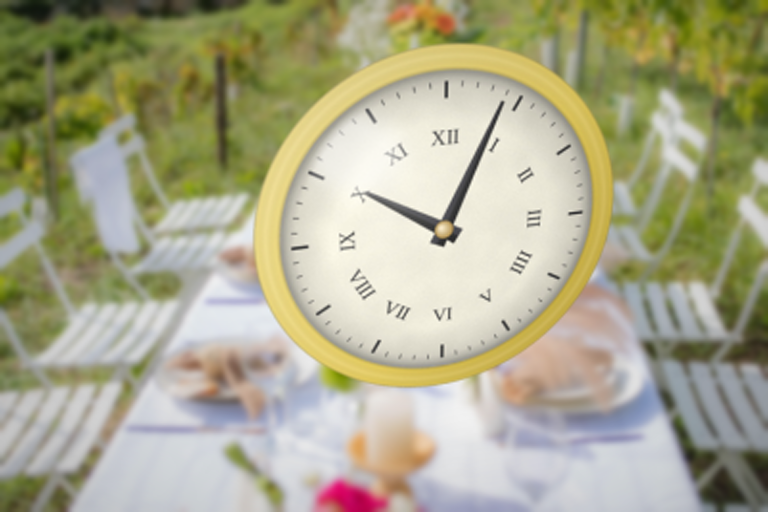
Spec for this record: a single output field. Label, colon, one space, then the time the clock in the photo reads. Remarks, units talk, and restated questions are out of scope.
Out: 10:04
